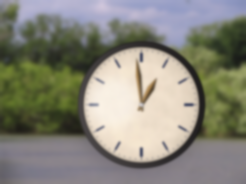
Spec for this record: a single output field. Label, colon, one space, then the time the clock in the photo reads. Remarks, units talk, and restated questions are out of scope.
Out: 12:59
